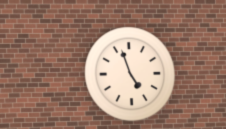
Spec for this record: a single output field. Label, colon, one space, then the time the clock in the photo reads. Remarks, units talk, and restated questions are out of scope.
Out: 4:57
